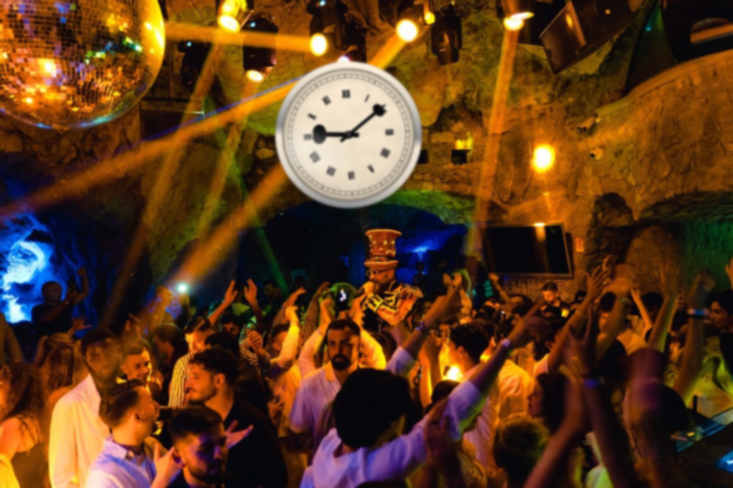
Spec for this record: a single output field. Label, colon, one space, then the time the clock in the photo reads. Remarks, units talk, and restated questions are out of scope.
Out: 9:09
